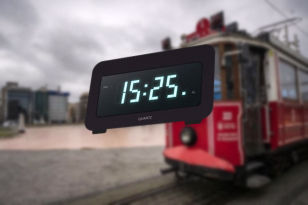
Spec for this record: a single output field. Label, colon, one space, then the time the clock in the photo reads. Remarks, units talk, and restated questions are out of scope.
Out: 15:25
